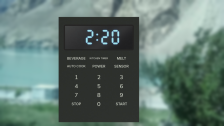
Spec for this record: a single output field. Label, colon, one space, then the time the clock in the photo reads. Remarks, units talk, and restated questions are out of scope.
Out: 2:20
